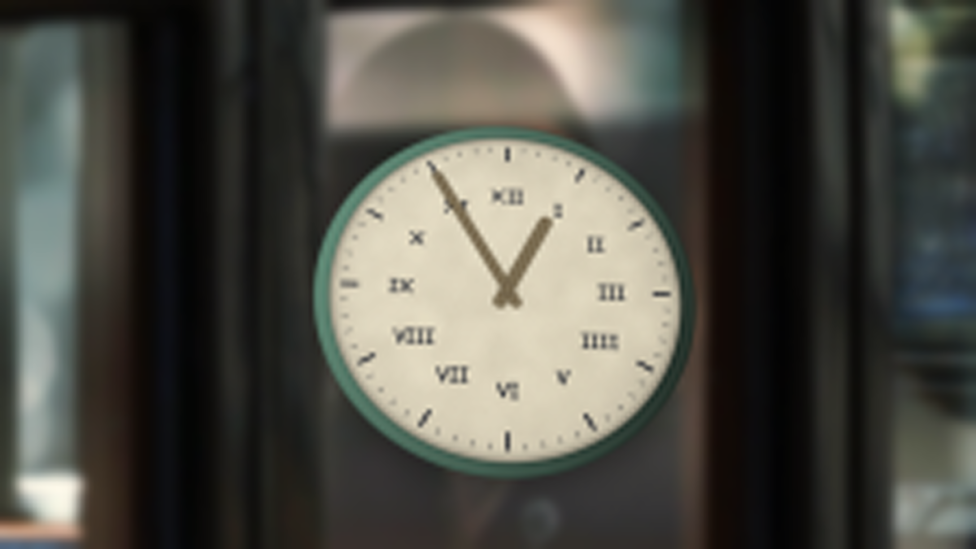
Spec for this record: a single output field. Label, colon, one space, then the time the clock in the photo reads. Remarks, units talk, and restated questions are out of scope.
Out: 12:55
